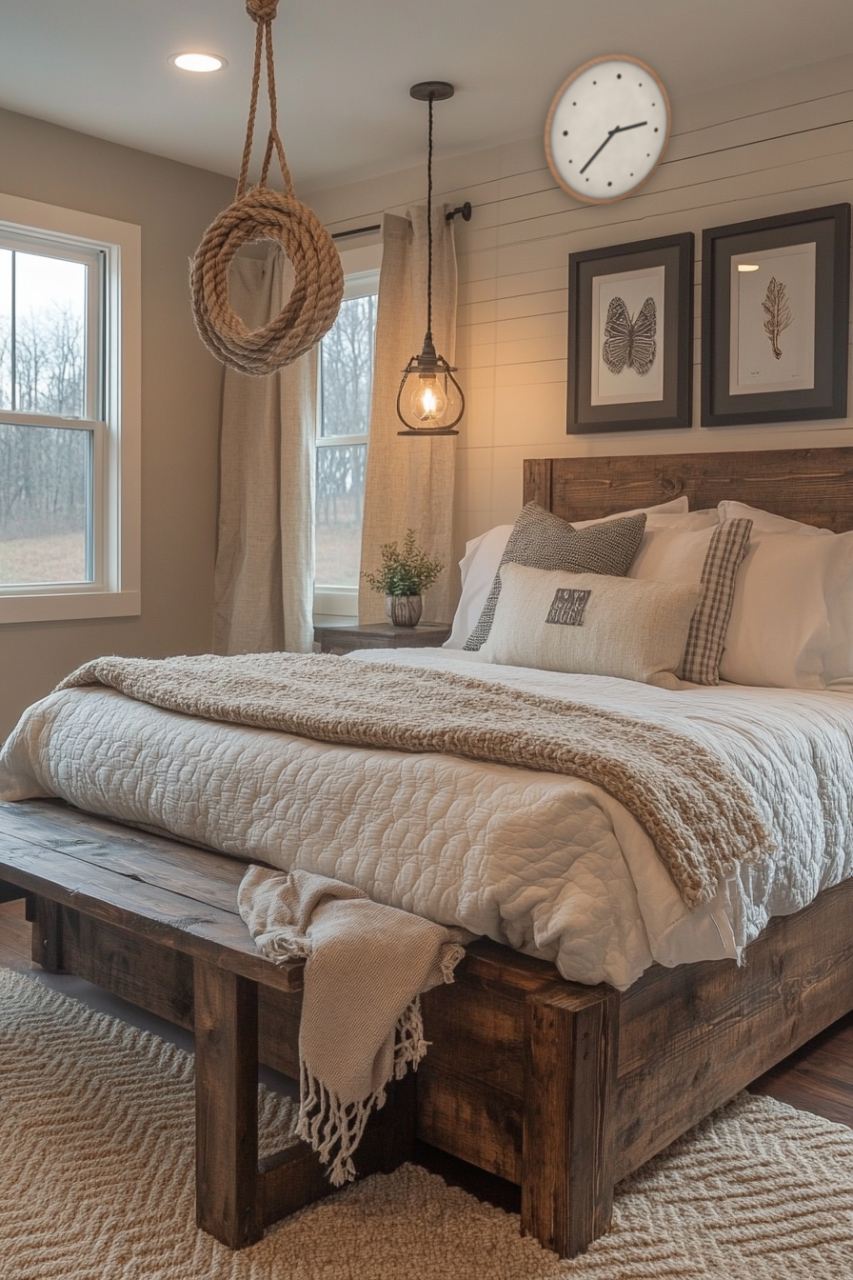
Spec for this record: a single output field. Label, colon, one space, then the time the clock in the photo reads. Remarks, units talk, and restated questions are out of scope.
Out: 2:37
